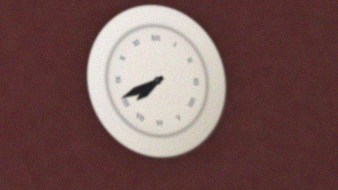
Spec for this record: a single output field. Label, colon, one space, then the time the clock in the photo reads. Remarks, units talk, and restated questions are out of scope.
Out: 7:41
